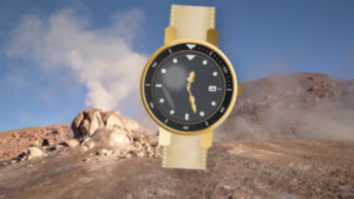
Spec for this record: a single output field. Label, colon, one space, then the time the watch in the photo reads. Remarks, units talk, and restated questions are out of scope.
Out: 12:27
